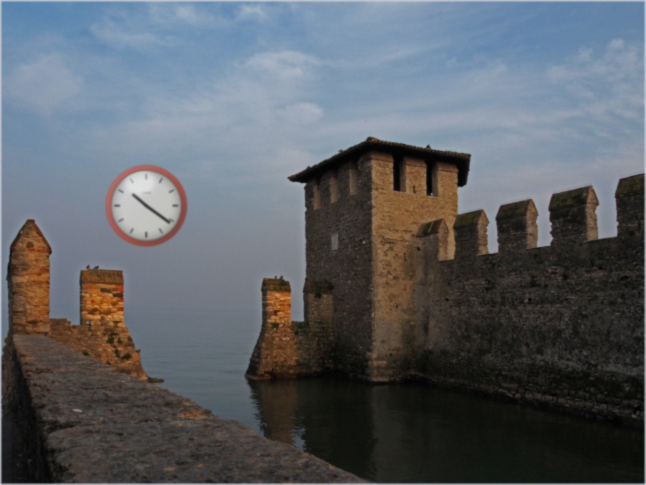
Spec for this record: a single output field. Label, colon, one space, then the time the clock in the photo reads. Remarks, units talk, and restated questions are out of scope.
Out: 10:21
